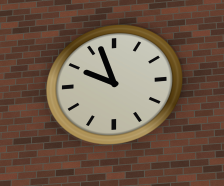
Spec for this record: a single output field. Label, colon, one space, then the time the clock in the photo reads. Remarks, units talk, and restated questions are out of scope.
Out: 9:57
